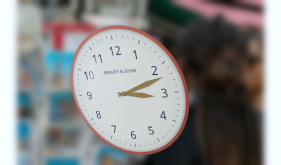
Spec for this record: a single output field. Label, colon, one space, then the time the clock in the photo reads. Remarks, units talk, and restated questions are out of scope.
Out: 3:12
